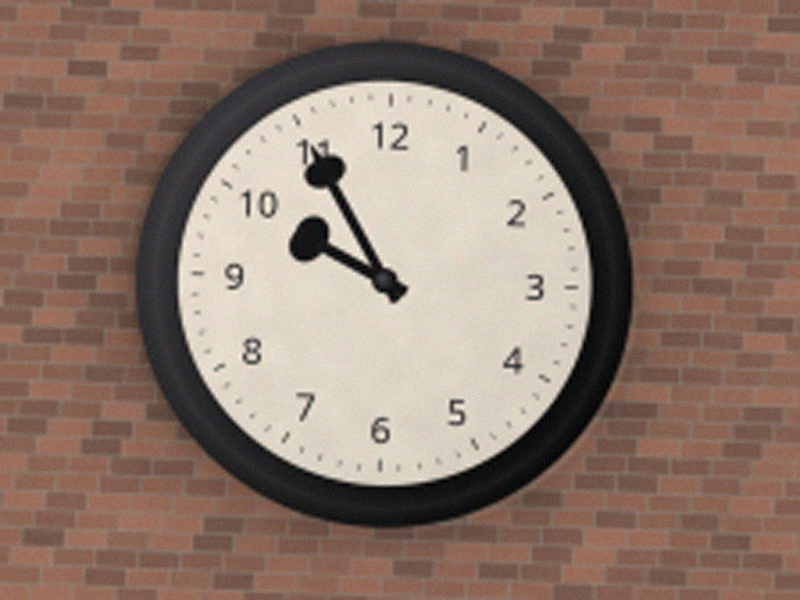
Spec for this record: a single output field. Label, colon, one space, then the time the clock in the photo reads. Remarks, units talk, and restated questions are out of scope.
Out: 9:55
